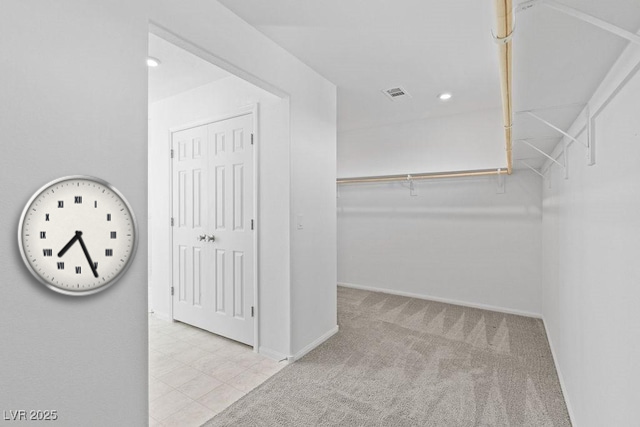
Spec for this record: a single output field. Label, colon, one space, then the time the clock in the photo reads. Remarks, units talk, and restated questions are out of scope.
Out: 7:26
